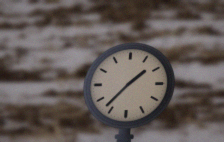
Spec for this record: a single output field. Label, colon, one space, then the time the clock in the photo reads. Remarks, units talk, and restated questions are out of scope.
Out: 1:37
